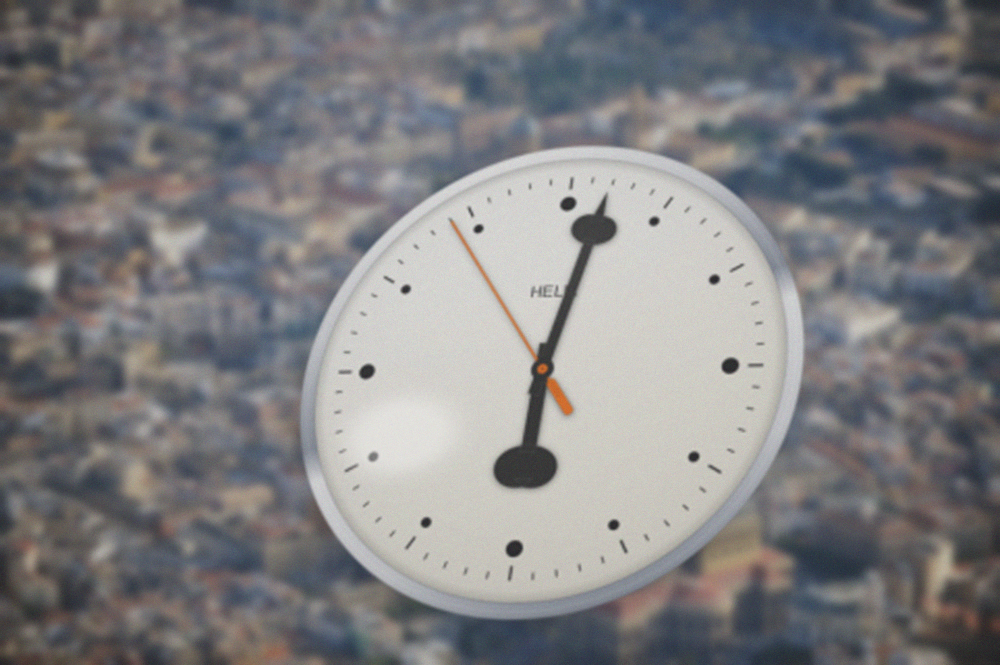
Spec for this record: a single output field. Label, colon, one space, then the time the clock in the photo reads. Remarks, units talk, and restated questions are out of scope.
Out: 6:01:54
